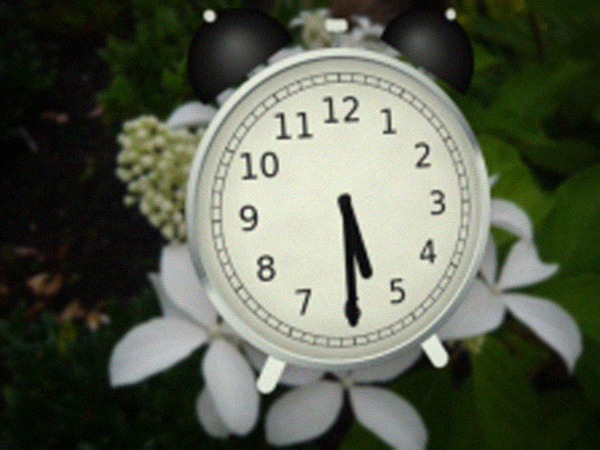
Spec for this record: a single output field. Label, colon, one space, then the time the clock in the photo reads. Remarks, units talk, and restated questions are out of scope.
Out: 5:30
